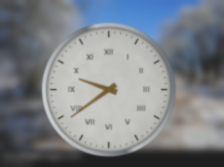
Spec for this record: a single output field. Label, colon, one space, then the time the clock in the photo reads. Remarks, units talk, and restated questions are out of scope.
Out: 9:39
